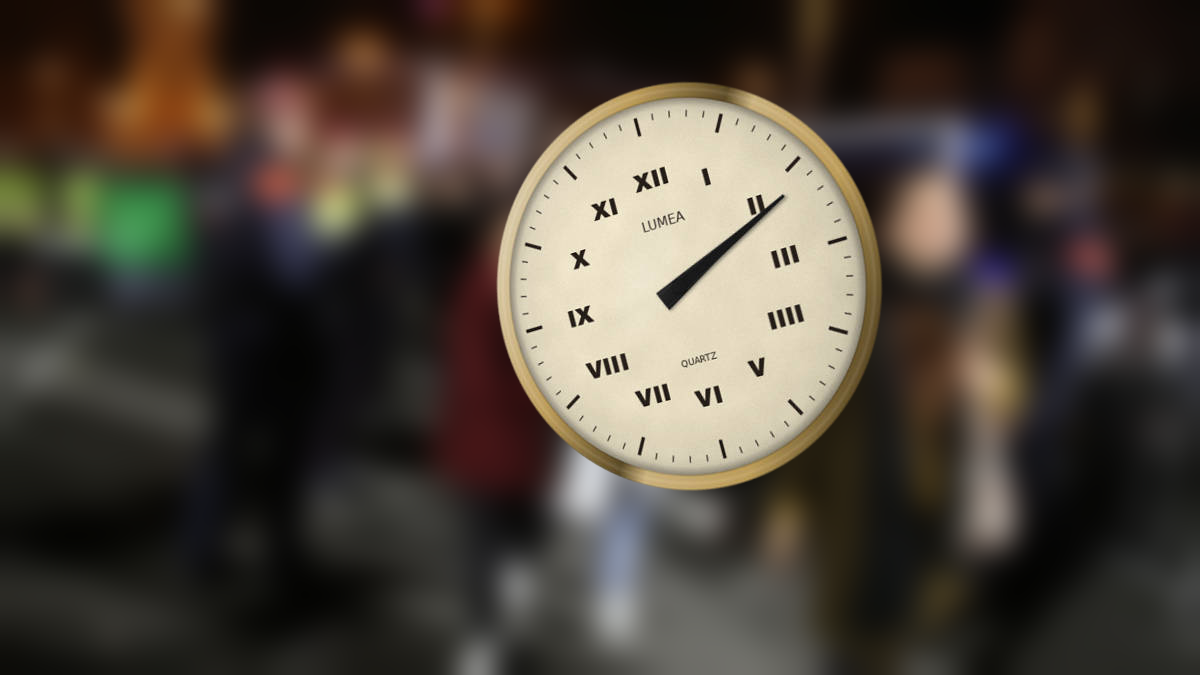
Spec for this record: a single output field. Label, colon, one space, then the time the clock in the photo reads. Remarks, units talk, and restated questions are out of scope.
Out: 2:11
